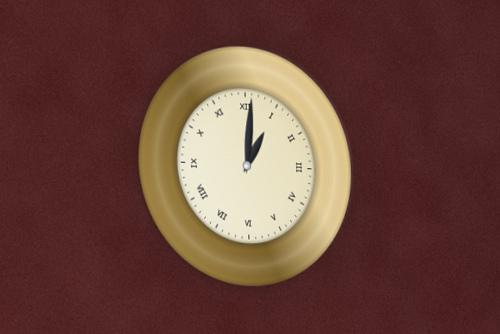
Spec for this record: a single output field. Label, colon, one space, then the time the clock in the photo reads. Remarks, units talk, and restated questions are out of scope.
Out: 1:01
